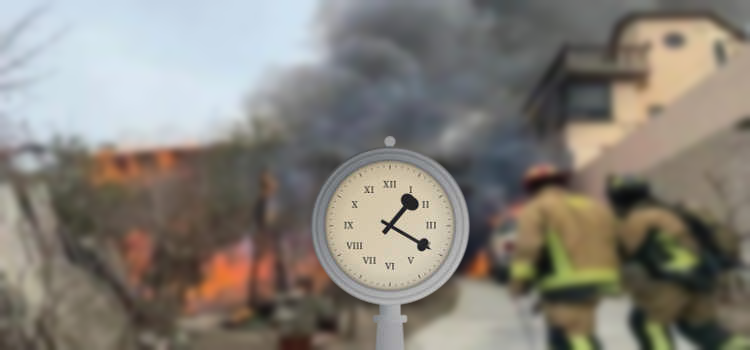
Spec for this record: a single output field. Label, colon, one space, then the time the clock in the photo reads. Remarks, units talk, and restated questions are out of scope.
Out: 1:20
